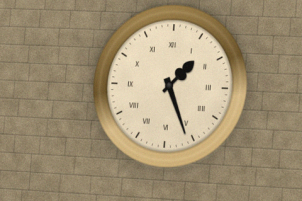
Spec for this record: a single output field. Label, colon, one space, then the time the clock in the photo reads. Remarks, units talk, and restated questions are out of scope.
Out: 1:26
